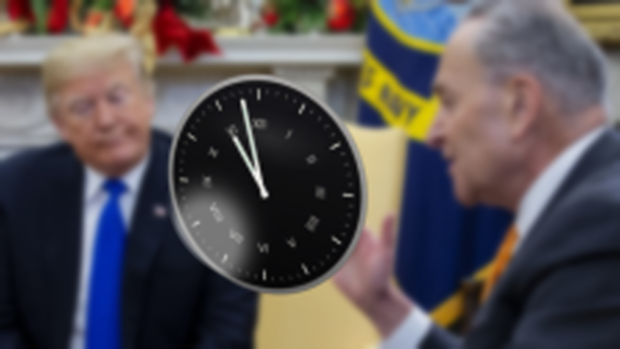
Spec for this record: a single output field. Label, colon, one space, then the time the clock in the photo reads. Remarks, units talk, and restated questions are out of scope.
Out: 10:58
